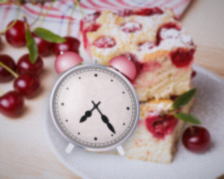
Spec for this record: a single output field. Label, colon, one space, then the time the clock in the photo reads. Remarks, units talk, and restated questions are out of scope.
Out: 7:24
